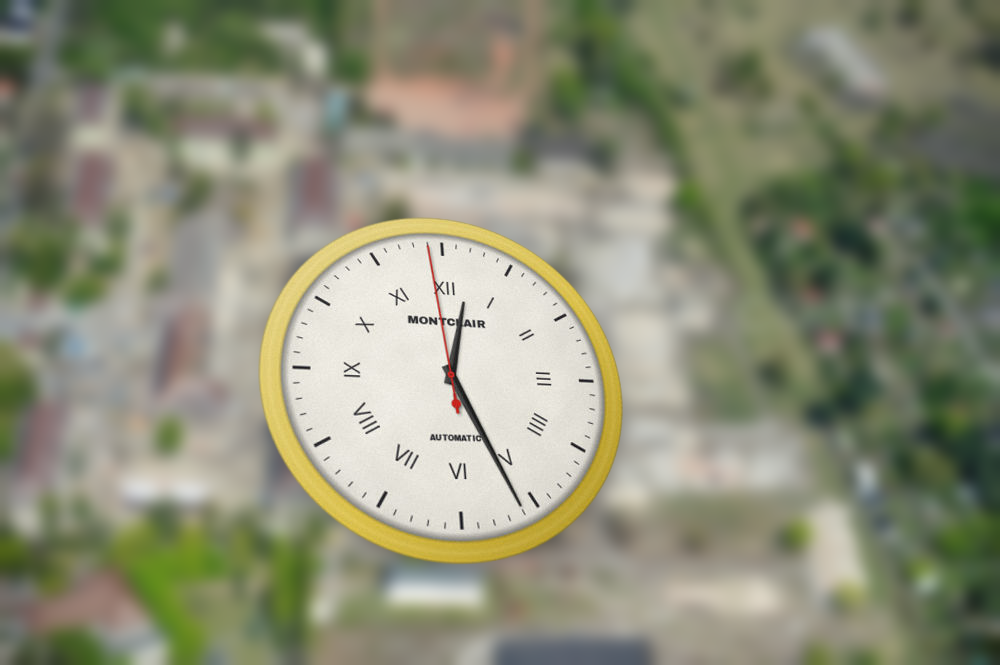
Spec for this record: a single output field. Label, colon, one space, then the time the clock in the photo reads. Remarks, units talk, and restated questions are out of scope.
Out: 12:25:59
